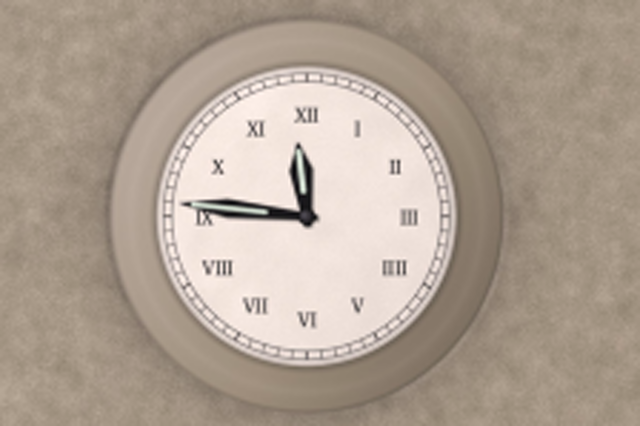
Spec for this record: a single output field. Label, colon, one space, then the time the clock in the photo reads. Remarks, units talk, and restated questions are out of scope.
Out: 11:46
